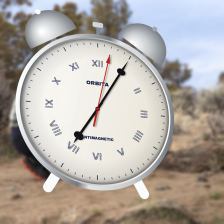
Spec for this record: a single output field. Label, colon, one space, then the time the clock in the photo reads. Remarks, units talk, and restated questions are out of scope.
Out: 7:05:02
